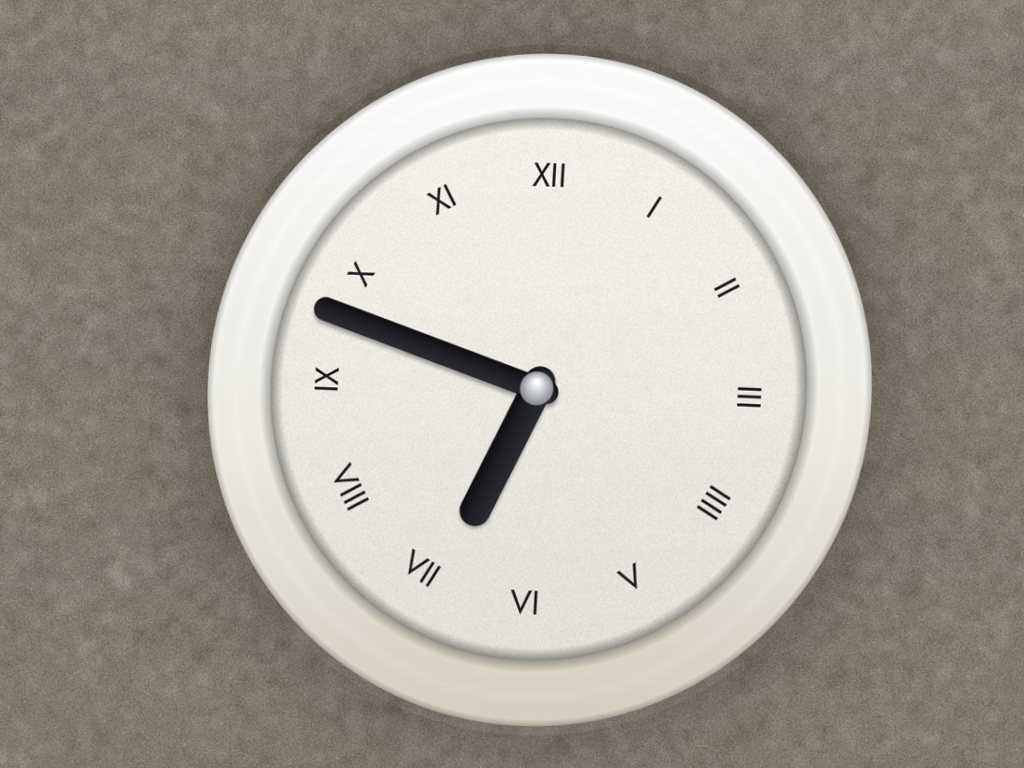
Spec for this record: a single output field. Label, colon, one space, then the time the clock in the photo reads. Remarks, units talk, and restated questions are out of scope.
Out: 6:48
